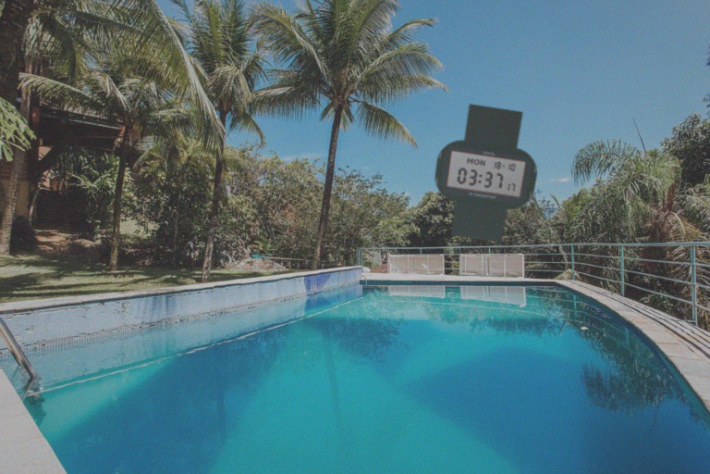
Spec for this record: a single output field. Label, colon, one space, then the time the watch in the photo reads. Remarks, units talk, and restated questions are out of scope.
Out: 3:37
